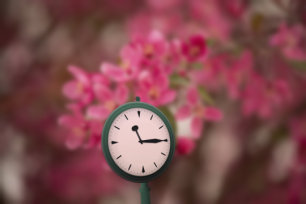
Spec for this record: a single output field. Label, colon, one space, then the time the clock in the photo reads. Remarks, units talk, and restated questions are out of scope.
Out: 11:15
